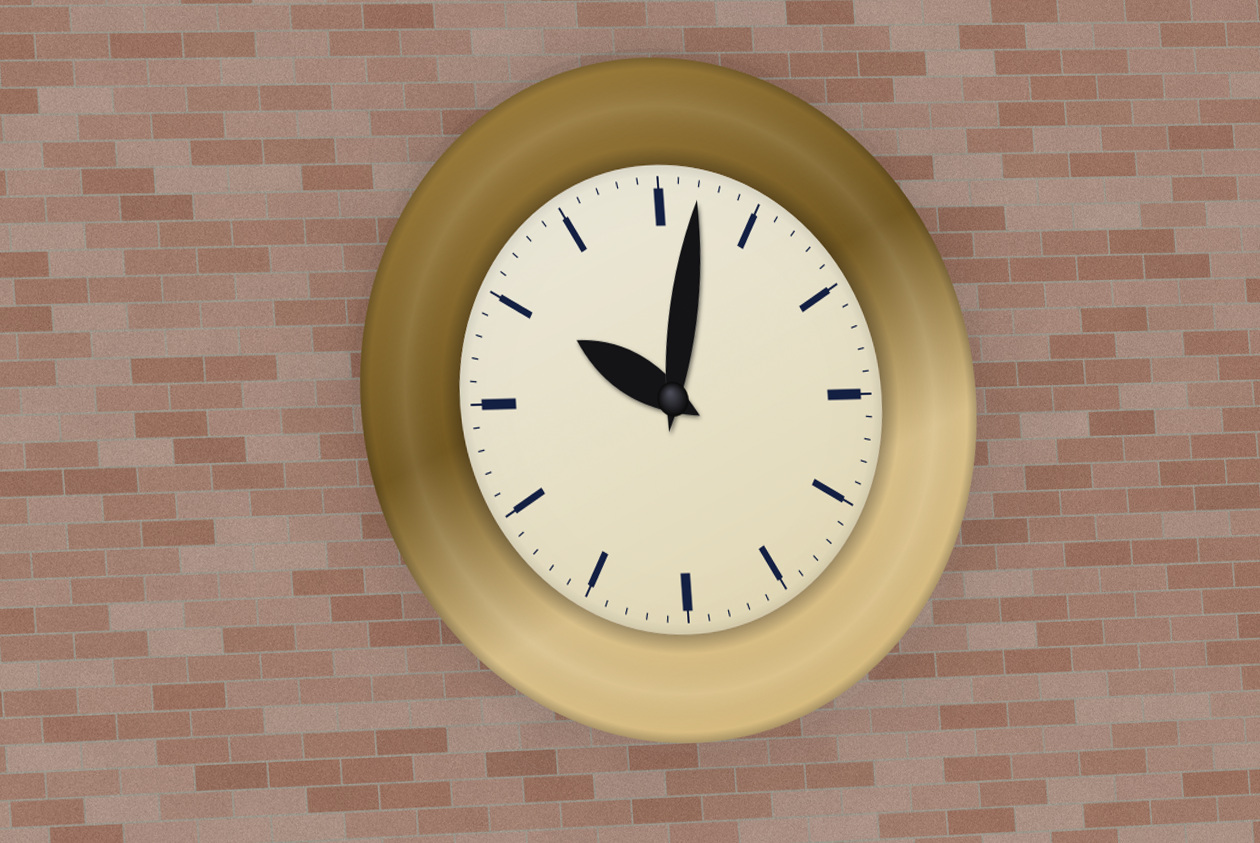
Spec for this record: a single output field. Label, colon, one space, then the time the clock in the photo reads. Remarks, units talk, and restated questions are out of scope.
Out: 10:02
